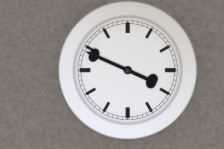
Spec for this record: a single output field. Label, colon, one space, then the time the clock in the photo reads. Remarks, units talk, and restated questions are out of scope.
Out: 3:49
